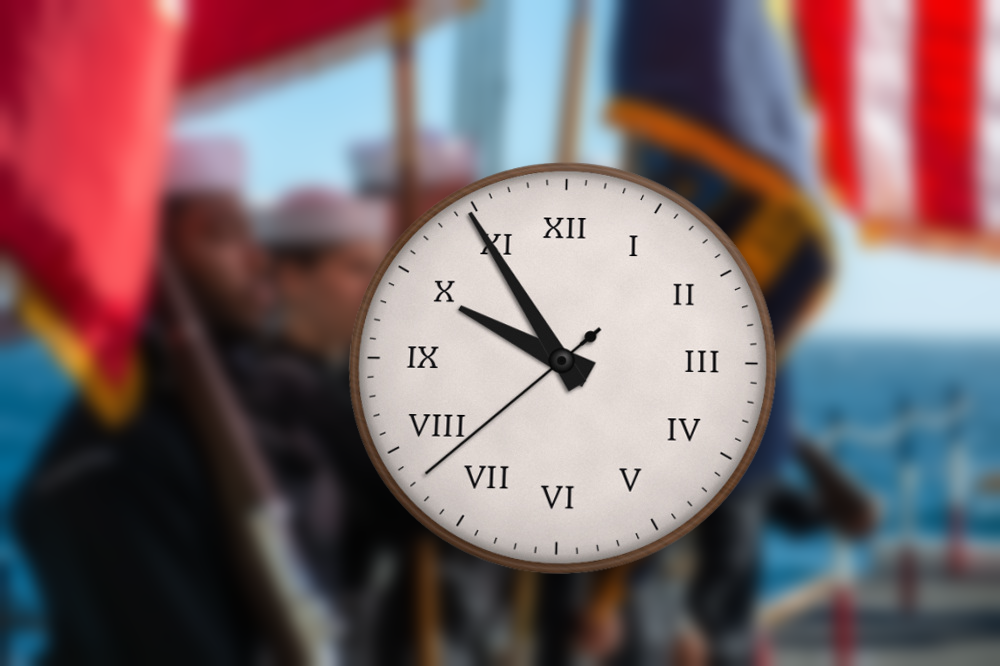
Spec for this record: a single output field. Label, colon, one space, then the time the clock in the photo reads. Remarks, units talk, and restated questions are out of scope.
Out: 9:54:38
